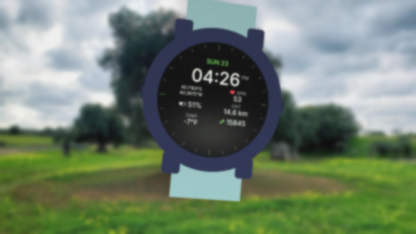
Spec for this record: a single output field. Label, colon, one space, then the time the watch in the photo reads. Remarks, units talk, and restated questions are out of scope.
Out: 4:26
